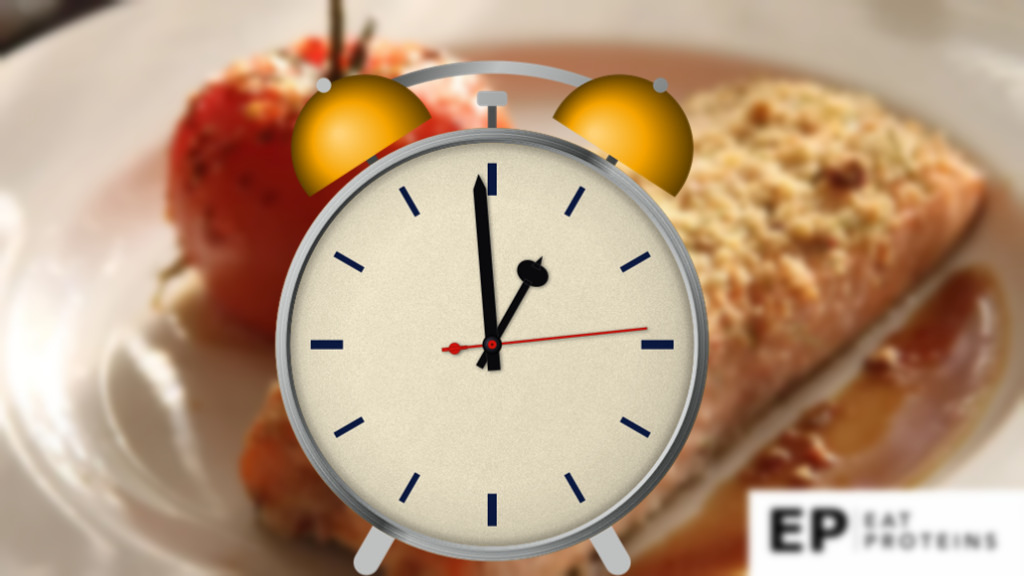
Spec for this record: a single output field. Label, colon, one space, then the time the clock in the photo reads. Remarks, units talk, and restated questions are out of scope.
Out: 12:59:14
